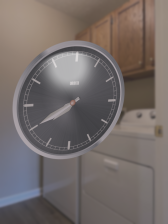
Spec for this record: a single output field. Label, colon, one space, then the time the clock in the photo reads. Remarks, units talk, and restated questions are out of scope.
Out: 7:40
